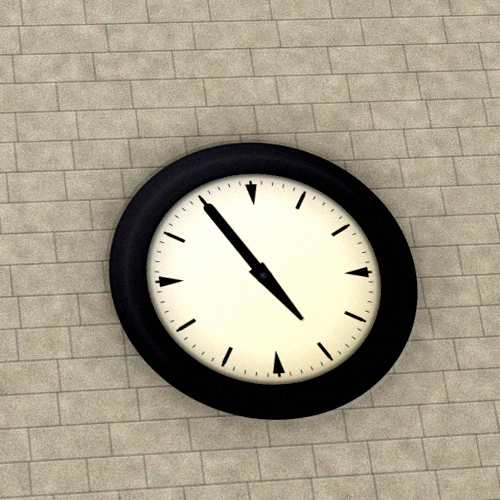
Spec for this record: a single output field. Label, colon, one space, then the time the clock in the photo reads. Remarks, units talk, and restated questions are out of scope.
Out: 4:55
